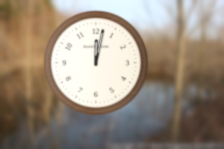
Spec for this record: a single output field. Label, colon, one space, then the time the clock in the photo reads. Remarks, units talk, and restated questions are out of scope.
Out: 12:02
